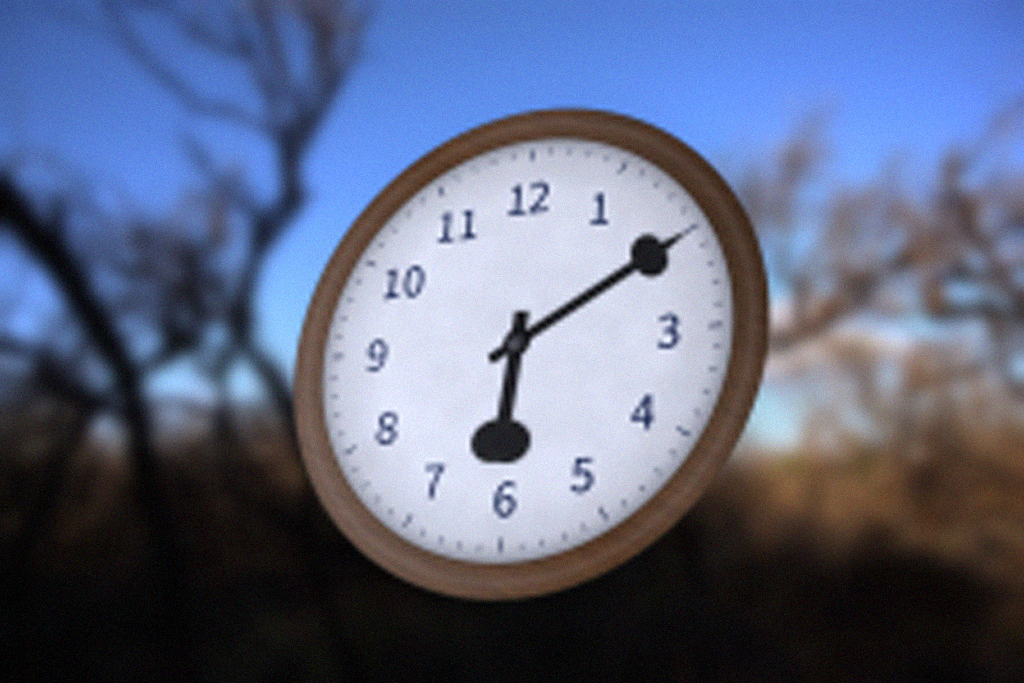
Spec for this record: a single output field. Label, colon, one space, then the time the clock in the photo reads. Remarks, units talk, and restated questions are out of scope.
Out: 6:10
